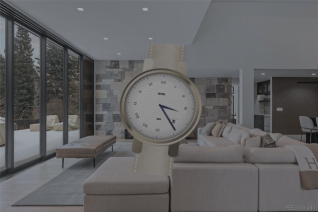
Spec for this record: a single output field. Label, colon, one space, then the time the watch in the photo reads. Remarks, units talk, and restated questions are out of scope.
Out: 3:24
